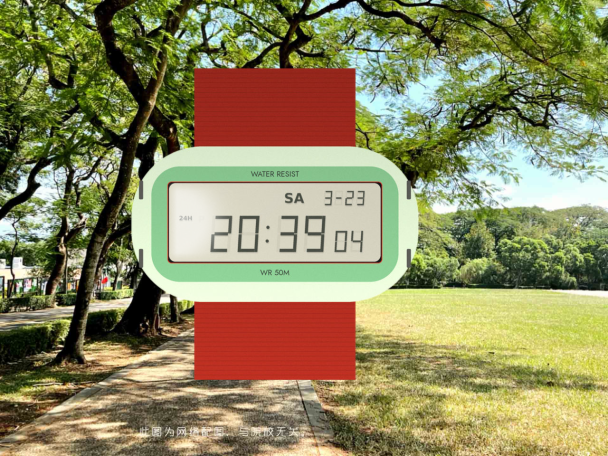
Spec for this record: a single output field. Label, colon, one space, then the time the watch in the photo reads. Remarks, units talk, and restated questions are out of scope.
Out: 20:39:04
